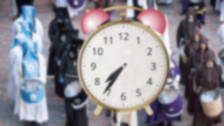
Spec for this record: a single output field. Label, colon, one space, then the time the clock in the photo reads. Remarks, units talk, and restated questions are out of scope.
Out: 7:36
